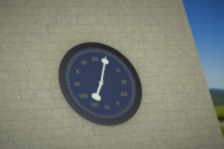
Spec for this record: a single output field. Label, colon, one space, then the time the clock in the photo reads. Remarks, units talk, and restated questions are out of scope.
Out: 7:04
